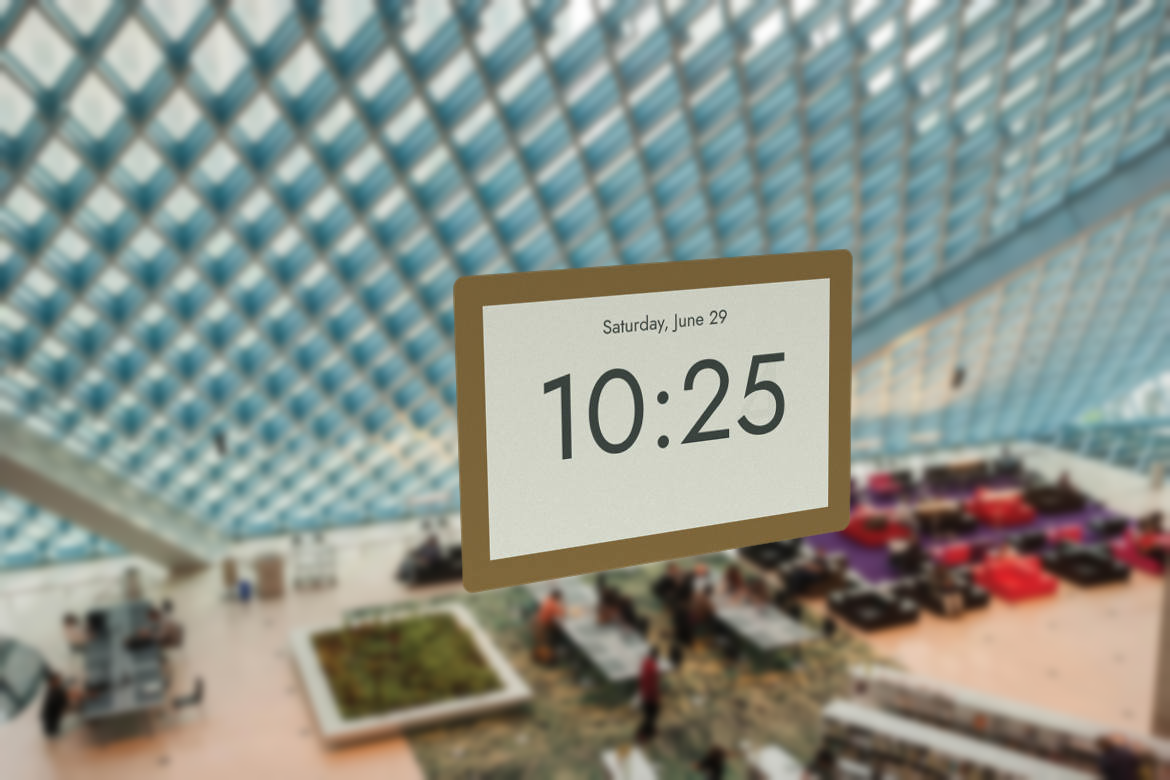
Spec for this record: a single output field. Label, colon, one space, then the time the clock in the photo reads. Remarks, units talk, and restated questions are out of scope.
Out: 10:25
